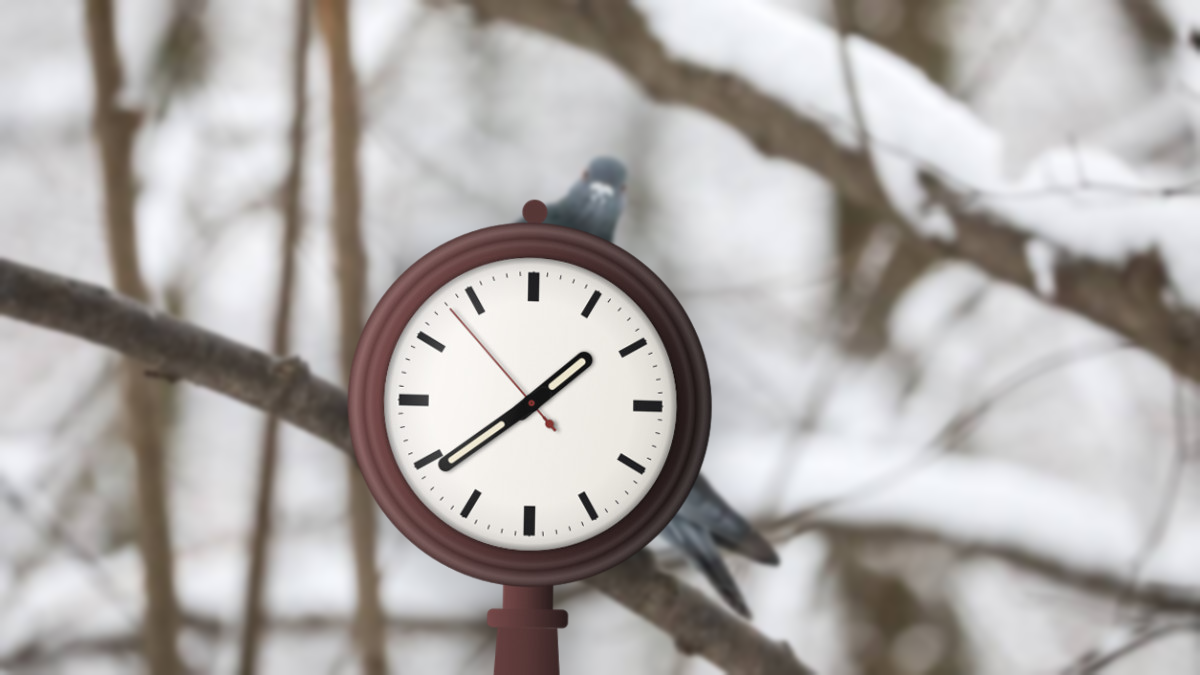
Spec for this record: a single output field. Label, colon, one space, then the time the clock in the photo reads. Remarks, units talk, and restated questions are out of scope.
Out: 1:38:53
